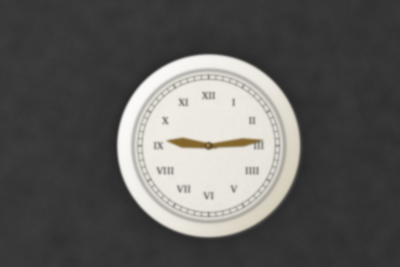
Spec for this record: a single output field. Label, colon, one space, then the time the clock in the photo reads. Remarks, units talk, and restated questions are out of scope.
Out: 9:14
